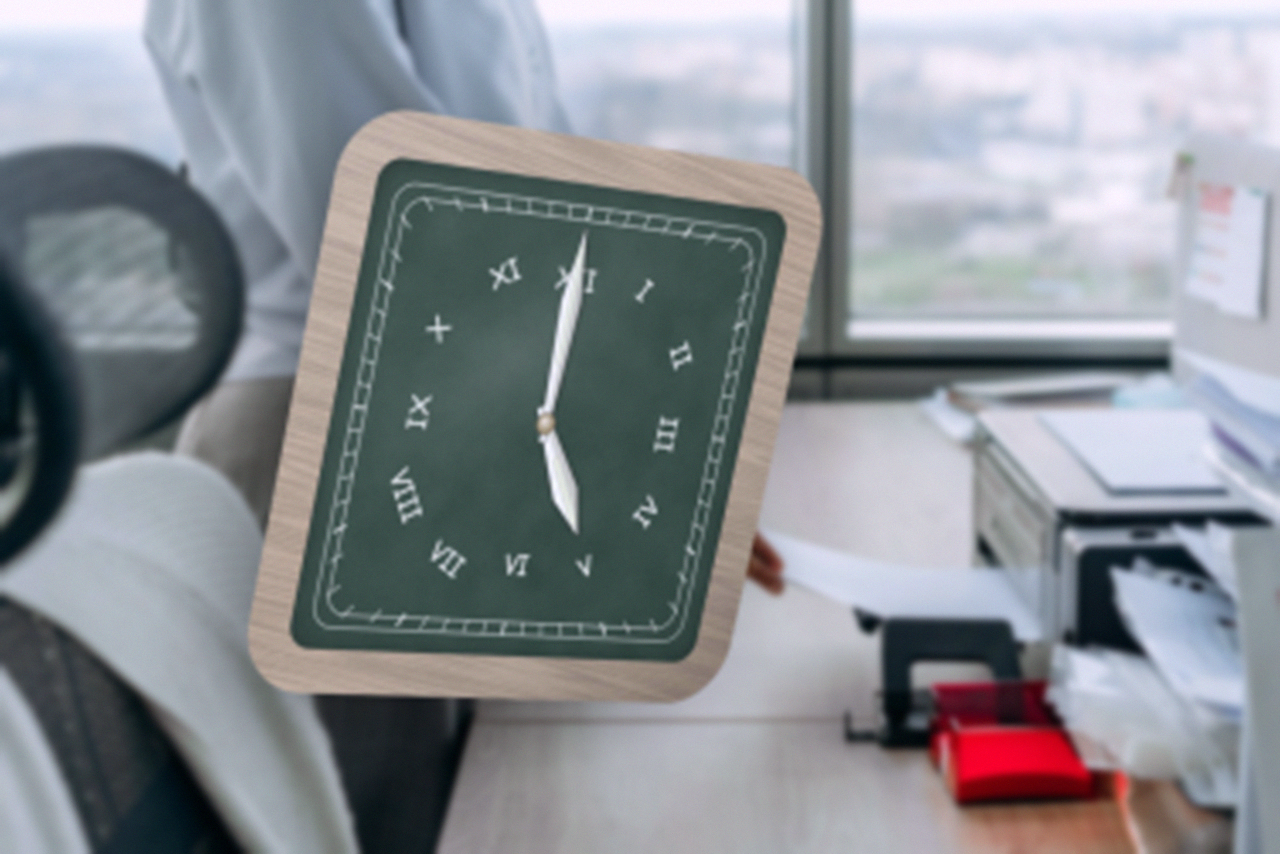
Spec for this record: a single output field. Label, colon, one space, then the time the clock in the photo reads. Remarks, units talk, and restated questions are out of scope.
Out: 5:00
